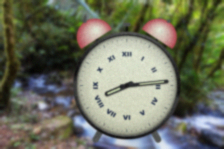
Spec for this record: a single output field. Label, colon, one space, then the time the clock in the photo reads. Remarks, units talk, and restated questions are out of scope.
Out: 8:14
